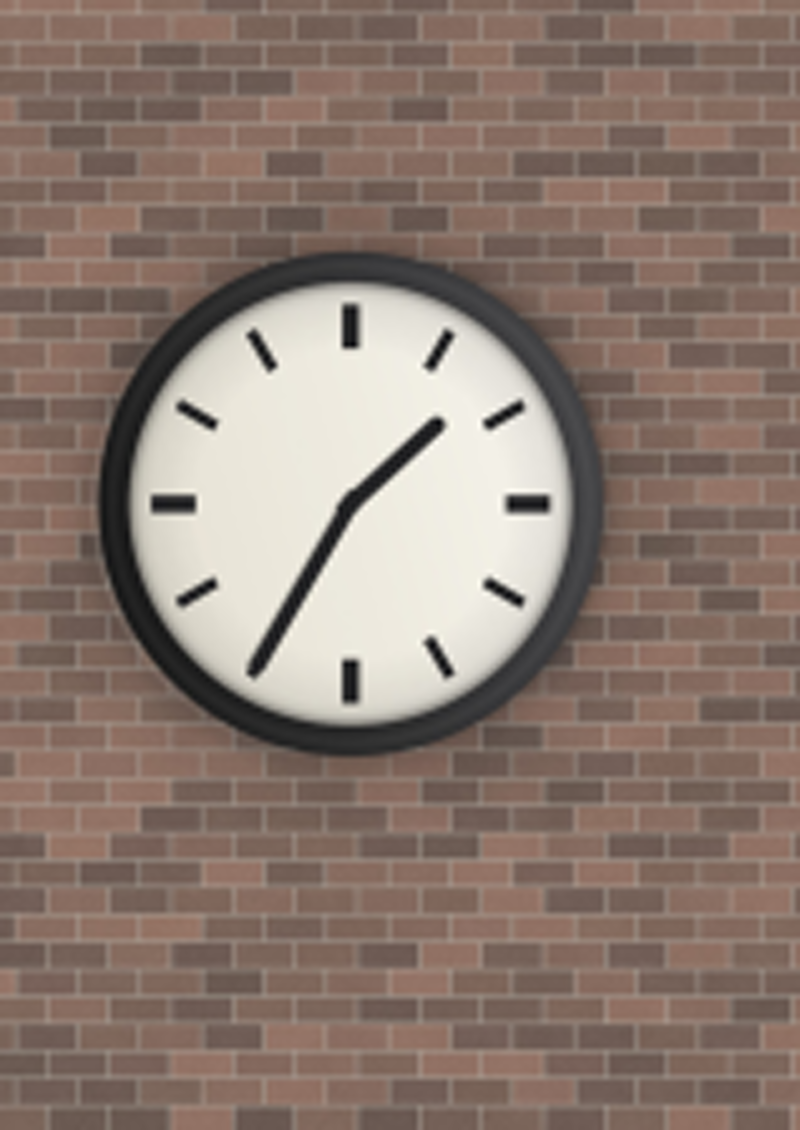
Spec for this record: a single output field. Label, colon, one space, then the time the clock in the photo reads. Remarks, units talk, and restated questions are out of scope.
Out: 1:35
